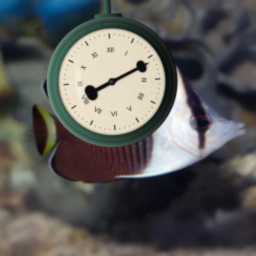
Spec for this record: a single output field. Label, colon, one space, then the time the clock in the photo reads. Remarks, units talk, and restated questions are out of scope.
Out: 8:11
